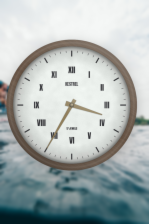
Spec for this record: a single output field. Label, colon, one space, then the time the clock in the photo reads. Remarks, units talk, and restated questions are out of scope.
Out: 3:35
